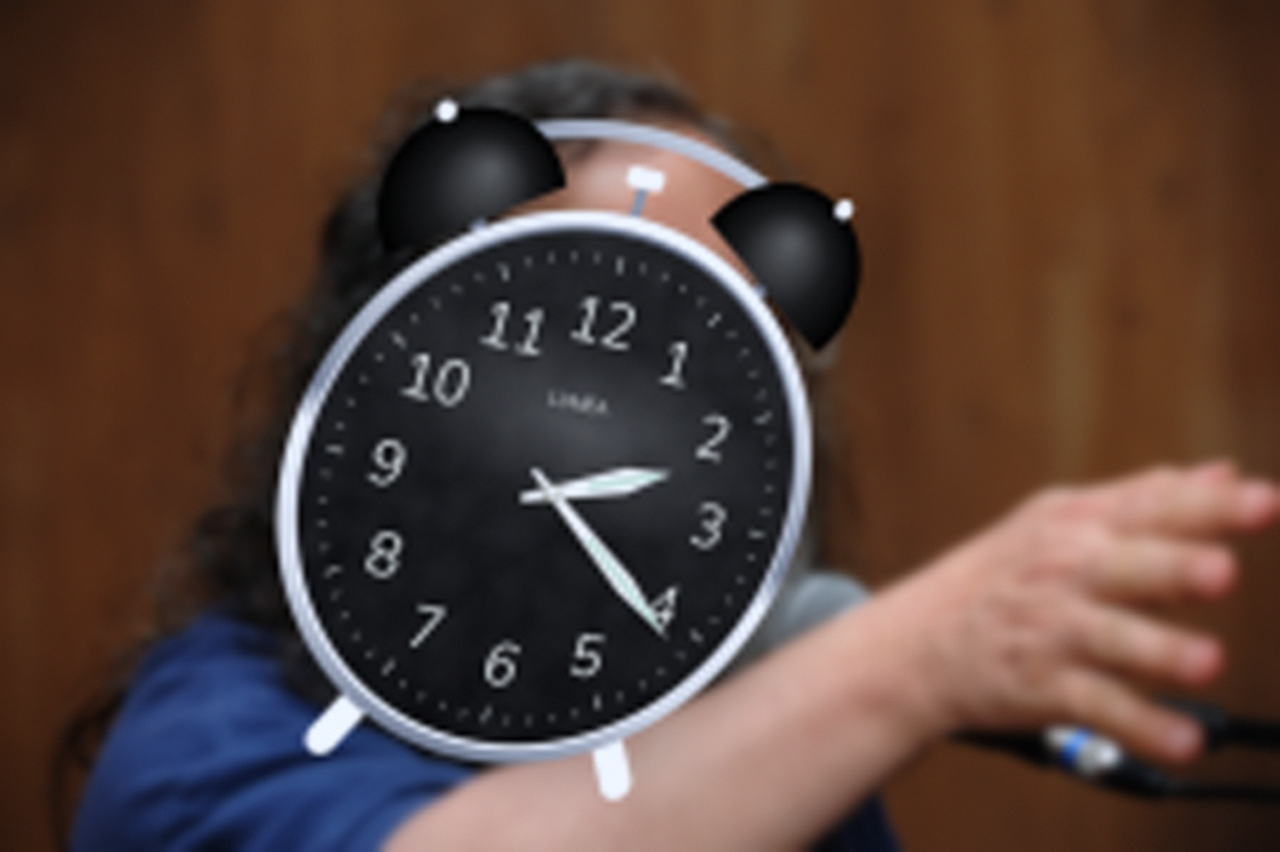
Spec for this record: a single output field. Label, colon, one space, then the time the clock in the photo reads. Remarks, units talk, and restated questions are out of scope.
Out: 2:21
